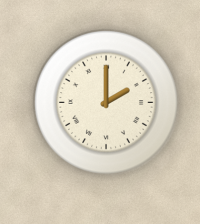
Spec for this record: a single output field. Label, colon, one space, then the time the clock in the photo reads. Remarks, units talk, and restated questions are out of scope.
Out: 2:00
